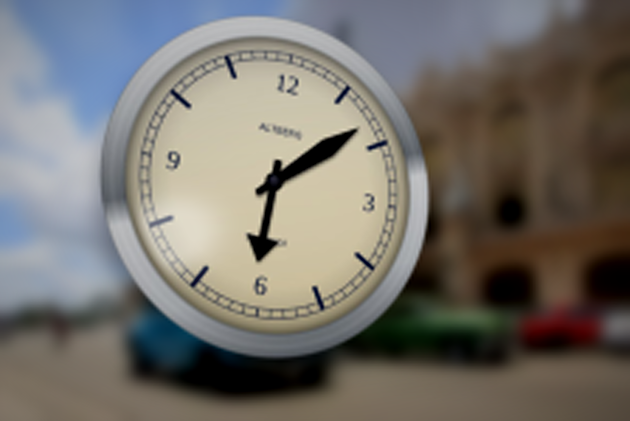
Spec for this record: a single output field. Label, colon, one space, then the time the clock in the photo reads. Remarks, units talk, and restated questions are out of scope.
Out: 6:08
